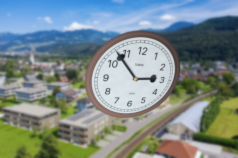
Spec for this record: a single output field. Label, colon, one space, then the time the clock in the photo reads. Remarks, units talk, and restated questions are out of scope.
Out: 2:53
